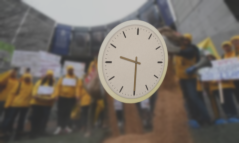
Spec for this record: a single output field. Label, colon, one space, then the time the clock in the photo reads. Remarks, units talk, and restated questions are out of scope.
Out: 9:30
